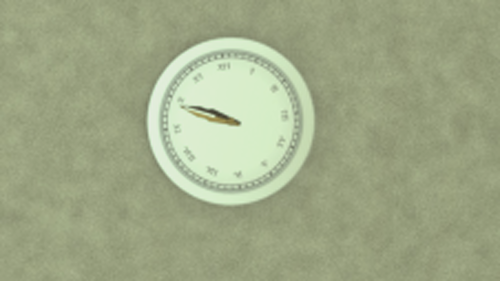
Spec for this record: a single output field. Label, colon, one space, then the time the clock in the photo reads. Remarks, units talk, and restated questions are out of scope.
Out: 9:49
